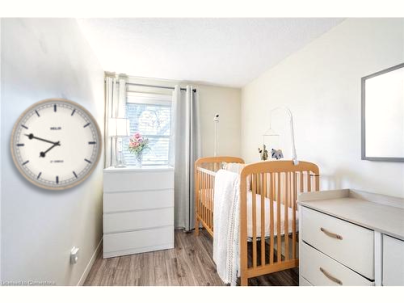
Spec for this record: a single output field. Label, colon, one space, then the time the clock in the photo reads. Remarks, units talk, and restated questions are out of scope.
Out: 7:48
